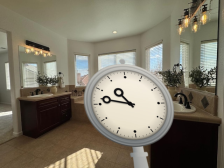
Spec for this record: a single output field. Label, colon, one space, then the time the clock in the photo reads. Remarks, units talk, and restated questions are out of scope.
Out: 10:47
